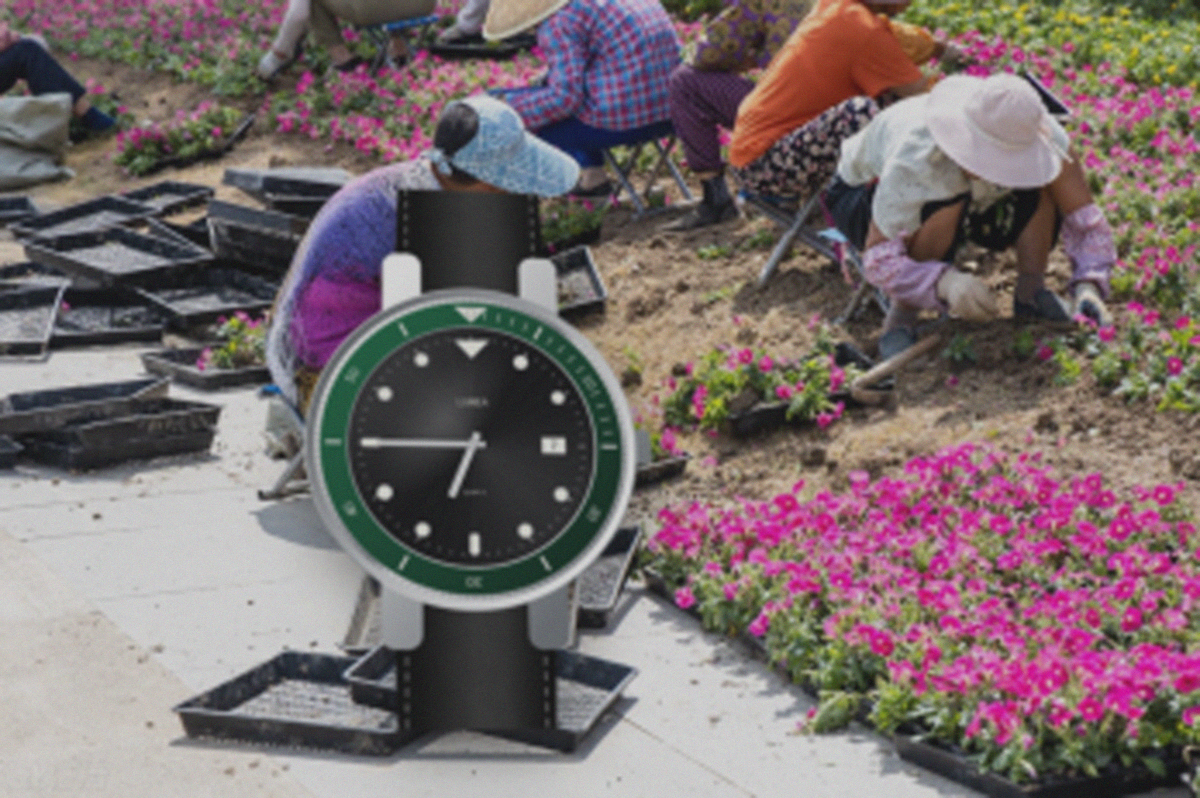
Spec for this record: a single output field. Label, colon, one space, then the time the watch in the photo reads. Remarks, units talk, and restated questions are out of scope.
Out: 6:45
